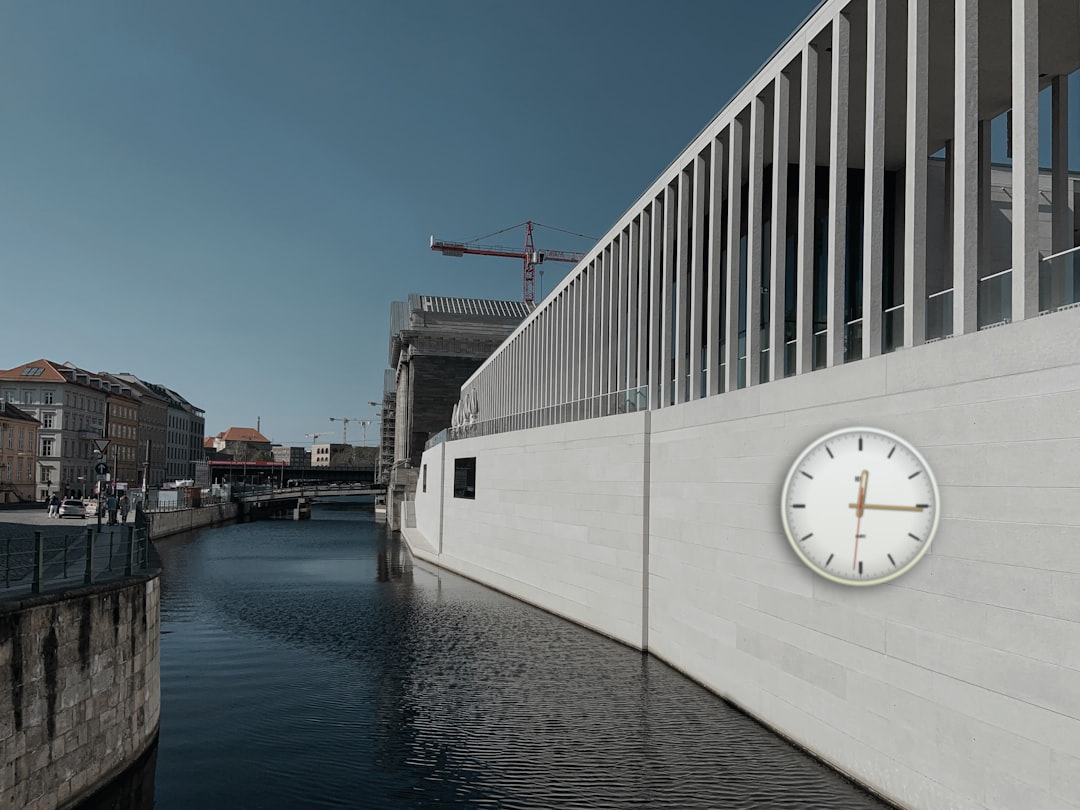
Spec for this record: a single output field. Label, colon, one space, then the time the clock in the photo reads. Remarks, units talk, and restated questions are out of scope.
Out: 12:15:31
